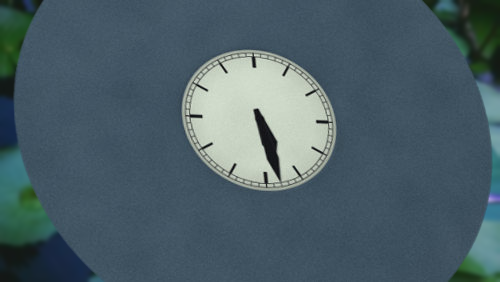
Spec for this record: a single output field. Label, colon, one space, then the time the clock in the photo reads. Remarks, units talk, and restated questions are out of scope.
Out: 5:28
